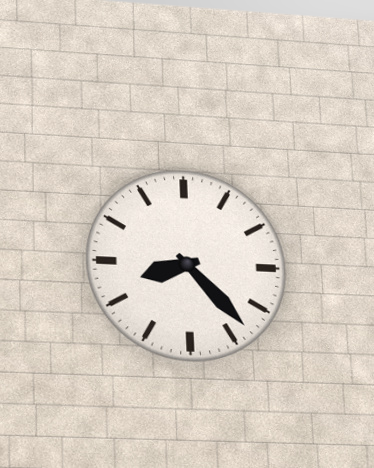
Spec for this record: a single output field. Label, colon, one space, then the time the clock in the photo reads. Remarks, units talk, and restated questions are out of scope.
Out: 8:23
